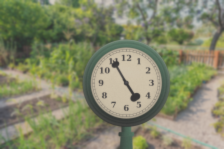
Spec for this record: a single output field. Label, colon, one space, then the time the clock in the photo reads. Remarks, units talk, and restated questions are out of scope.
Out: 4:55
